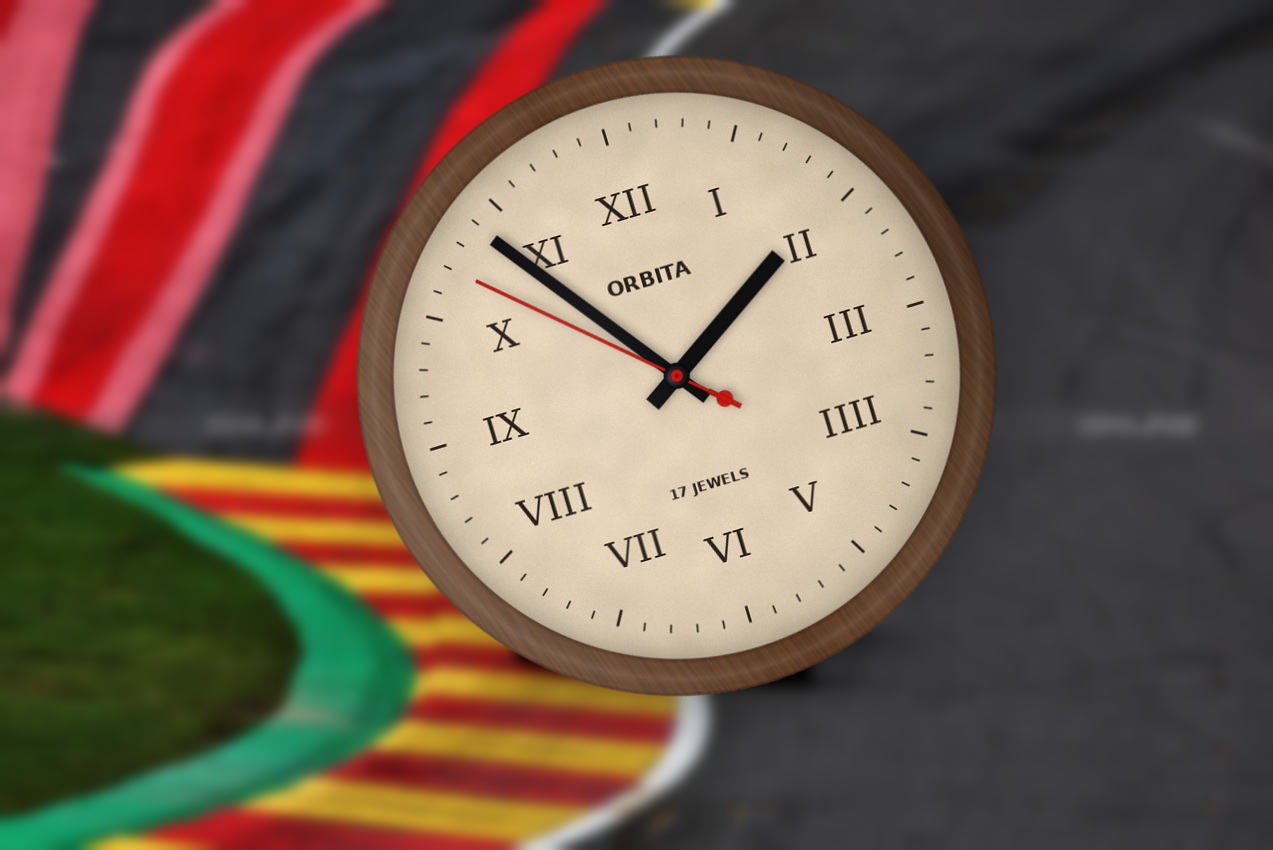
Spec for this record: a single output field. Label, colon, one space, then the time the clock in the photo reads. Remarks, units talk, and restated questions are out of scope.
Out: 1:53:52
